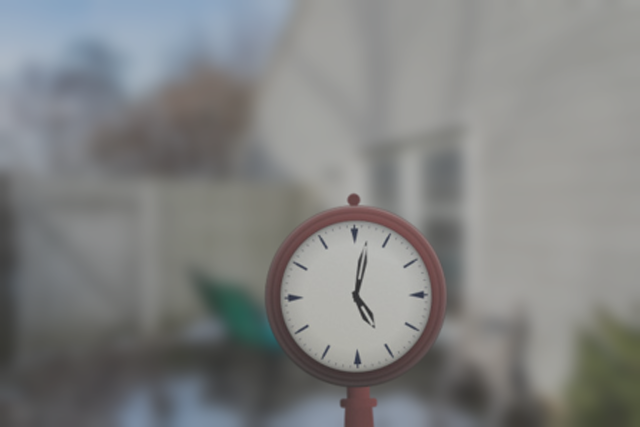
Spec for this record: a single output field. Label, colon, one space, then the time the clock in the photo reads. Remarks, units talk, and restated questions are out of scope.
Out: 5:02
